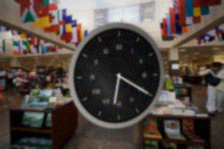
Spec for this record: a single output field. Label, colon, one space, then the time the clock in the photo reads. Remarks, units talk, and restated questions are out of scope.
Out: 6:20
